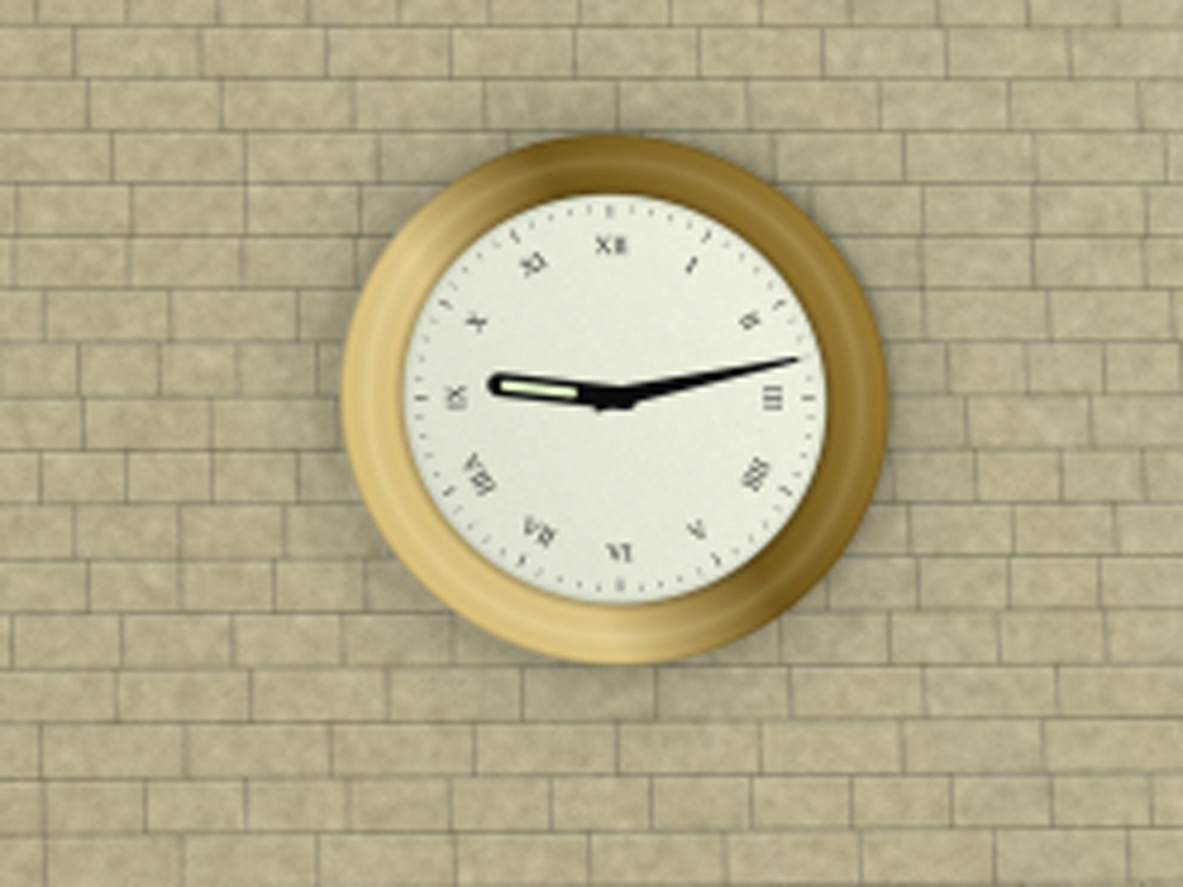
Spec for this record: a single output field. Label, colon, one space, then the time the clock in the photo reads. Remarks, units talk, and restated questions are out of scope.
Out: 9:13
